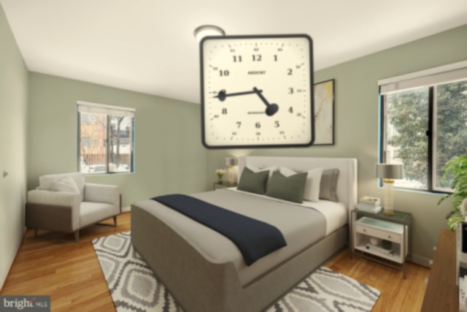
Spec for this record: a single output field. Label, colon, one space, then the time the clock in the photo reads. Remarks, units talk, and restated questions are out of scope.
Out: 4:44
